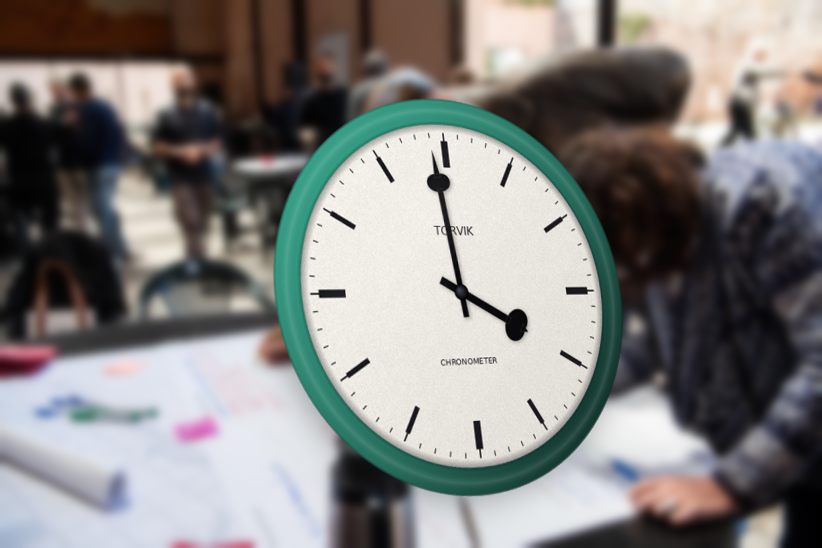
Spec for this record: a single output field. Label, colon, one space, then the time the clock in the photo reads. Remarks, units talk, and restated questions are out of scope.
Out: 3:59
